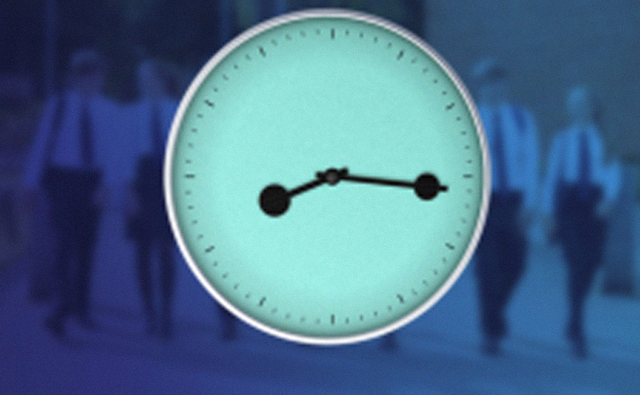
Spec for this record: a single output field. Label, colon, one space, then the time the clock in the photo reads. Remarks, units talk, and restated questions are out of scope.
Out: 8:16
